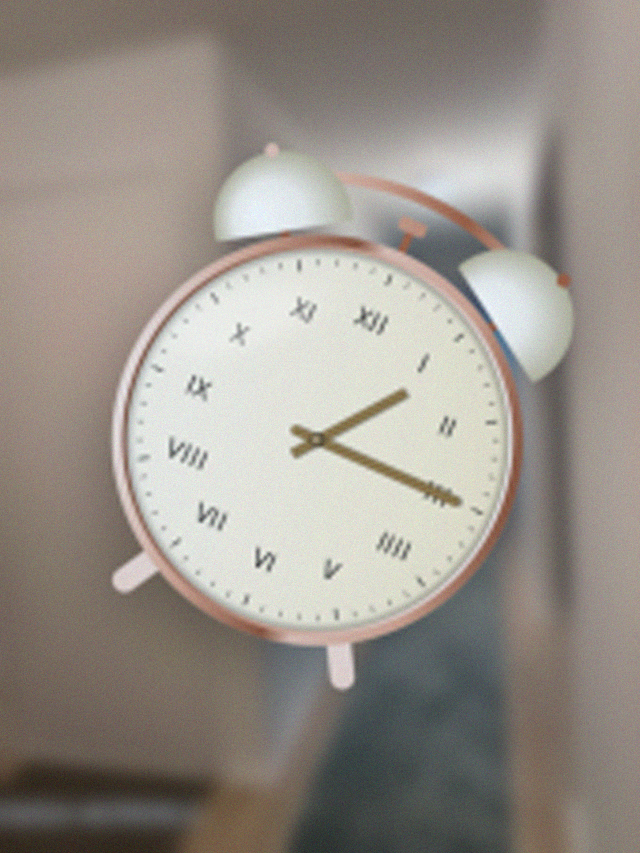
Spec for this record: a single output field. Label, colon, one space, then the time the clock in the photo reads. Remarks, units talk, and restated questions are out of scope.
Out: 1:15
